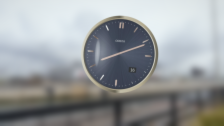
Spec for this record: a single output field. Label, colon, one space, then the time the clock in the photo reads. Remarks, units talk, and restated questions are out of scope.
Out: 8:11
